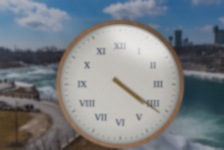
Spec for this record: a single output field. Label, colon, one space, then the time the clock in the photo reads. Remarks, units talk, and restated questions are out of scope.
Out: 4:21
